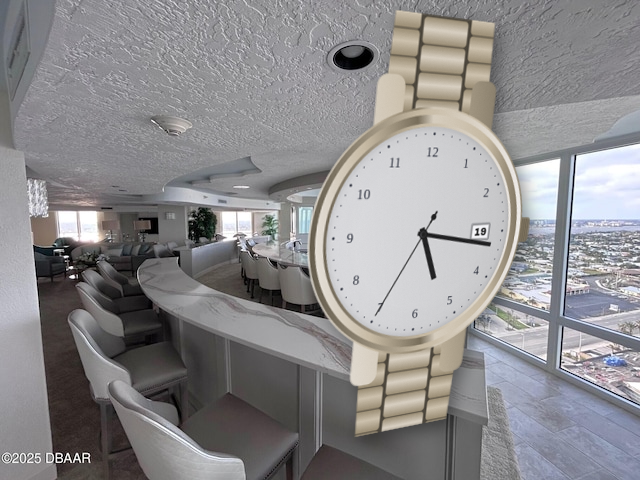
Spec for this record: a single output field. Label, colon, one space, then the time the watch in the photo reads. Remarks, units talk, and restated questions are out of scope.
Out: 5:16:35
